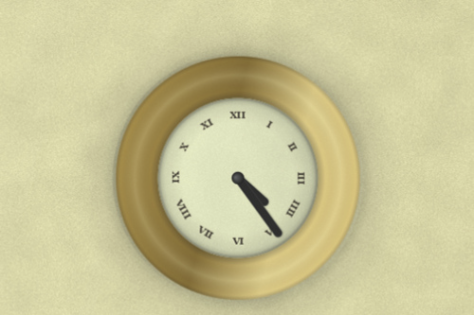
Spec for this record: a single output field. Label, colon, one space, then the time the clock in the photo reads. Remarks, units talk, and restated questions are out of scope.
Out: 4:24
